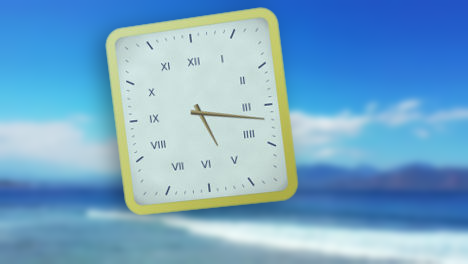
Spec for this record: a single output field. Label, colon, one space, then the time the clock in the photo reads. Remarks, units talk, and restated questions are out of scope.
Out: 5:17
